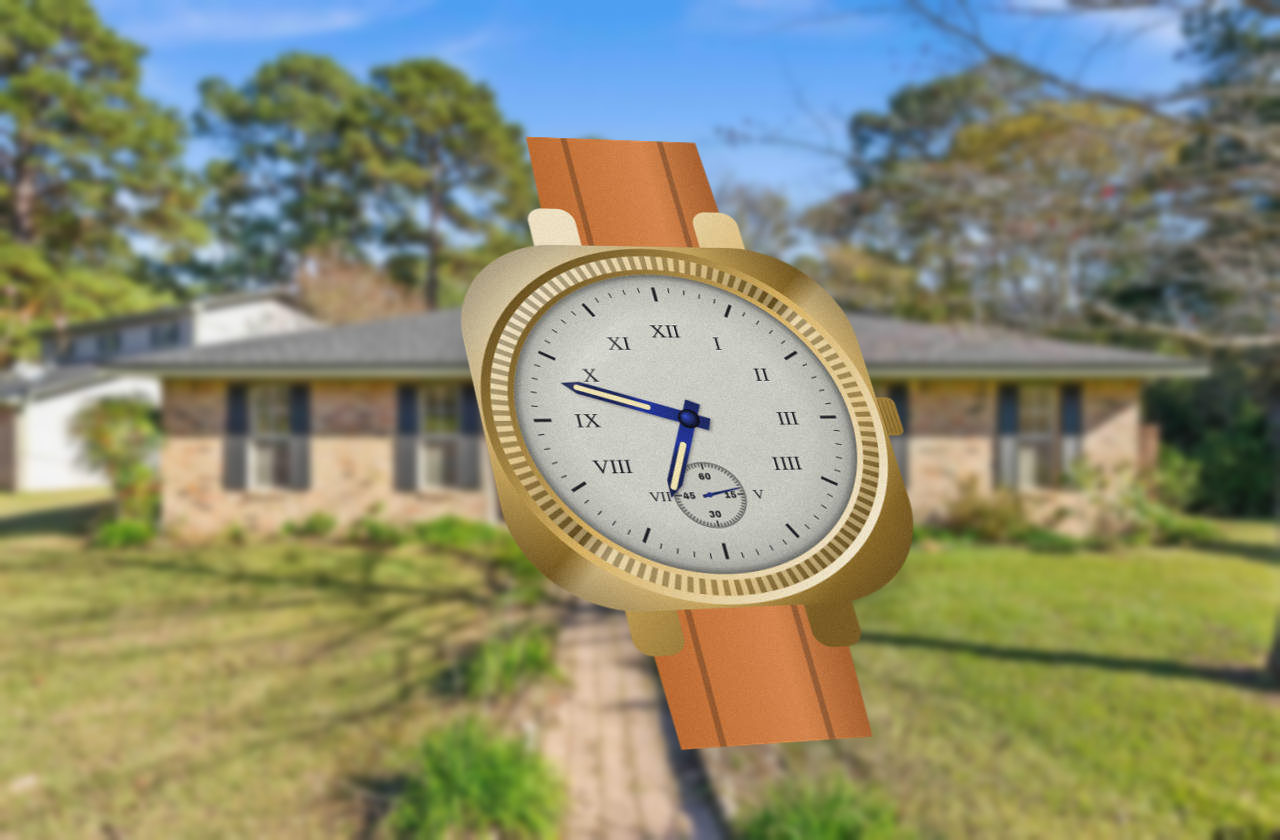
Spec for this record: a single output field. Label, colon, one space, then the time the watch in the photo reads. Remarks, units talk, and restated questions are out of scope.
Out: 6:48:13
